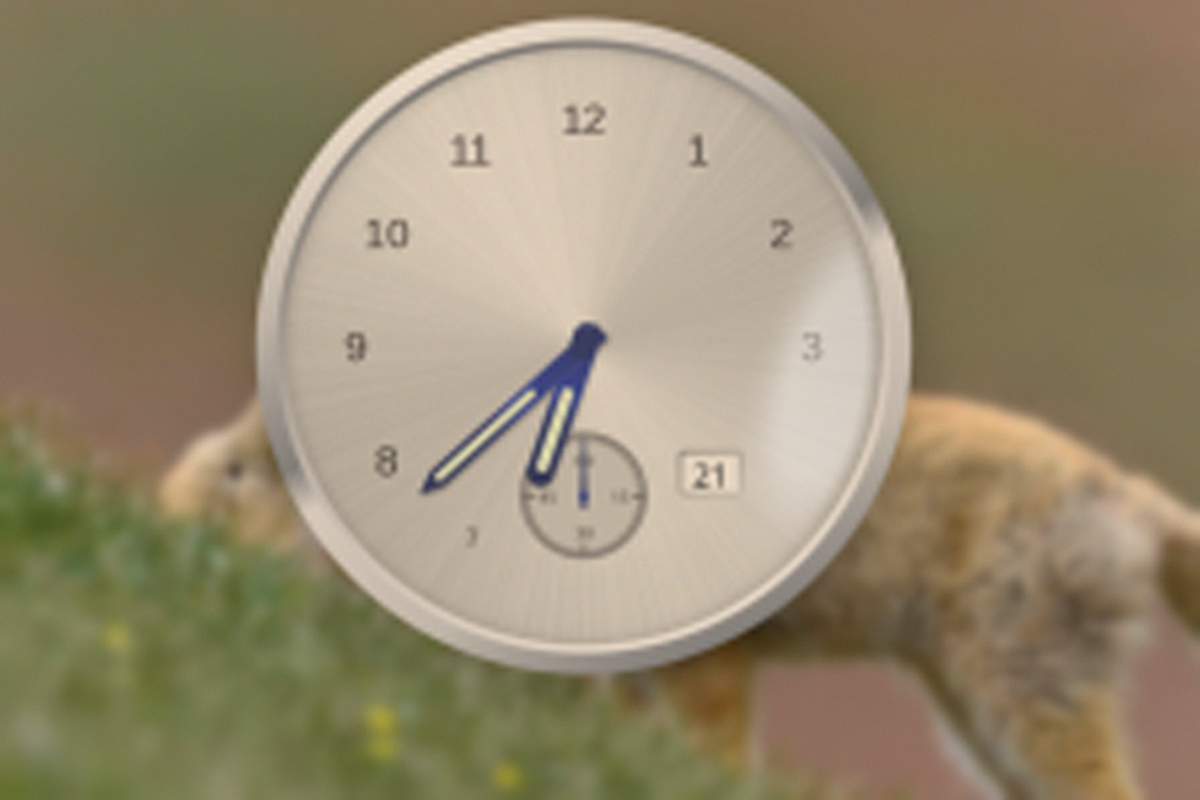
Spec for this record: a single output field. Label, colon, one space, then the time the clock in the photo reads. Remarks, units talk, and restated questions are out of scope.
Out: 6:38
